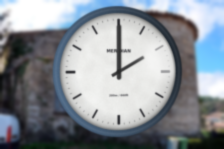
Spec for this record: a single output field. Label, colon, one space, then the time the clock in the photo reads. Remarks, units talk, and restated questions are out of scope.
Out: 2:00
